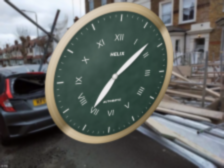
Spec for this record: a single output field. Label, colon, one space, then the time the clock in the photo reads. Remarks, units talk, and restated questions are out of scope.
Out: 7:08
